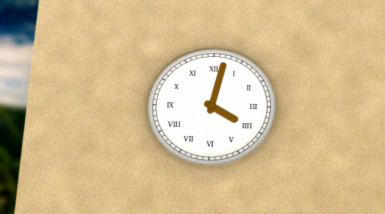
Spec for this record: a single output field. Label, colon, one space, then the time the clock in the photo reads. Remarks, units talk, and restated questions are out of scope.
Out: 4:02
